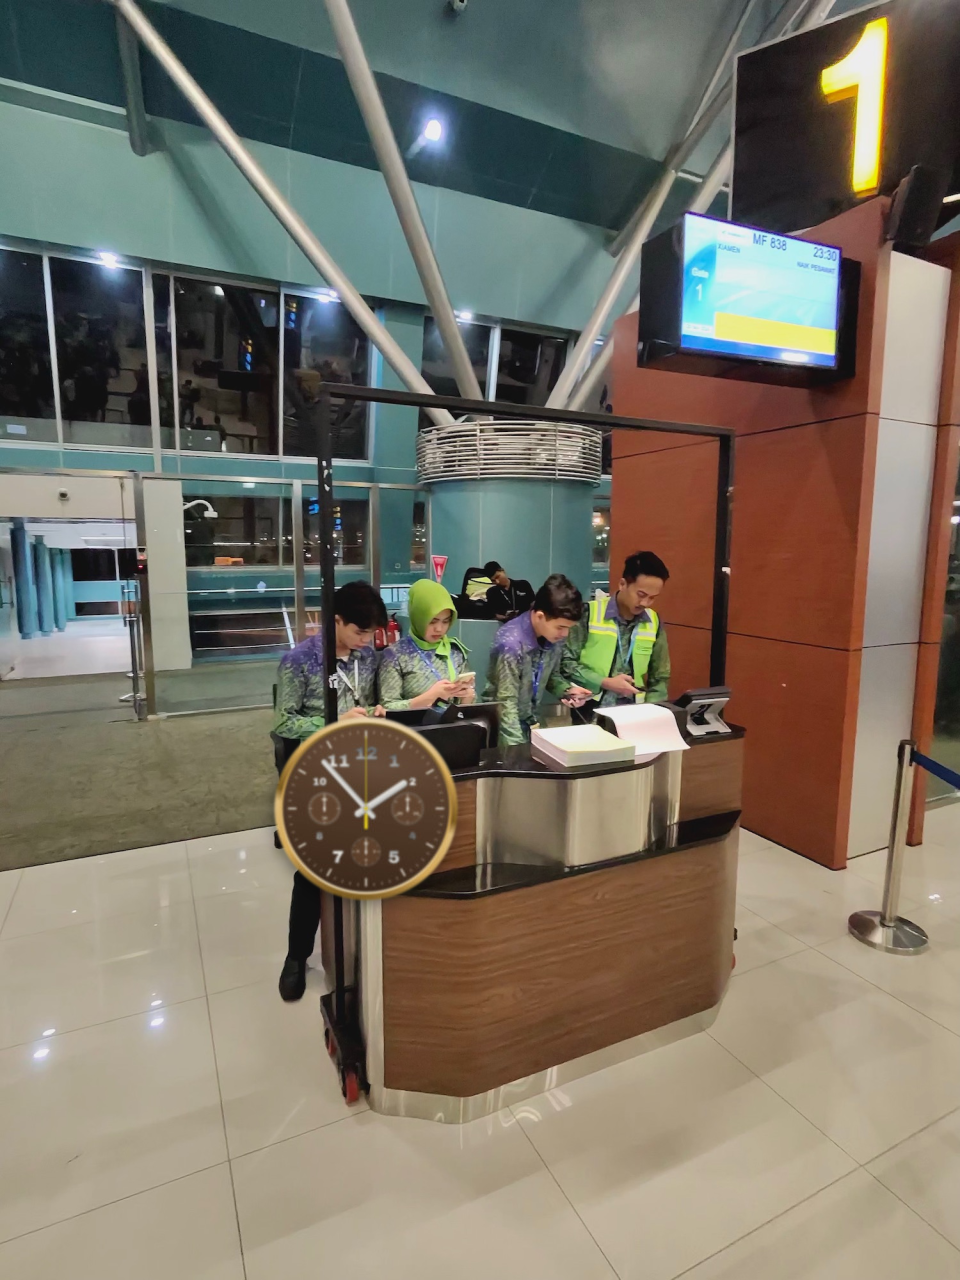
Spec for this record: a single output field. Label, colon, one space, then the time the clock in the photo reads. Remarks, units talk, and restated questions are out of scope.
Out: 1:53
